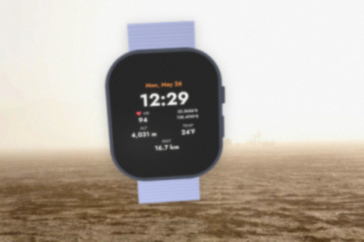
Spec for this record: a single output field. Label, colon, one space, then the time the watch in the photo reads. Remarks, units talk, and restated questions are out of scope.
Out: 12:29
